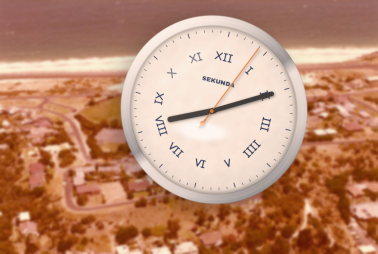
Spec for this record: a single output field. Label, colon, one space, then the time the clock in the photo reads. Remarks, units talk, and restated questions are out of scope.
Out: 8:10:04
